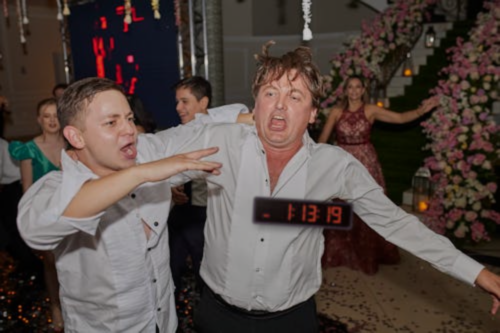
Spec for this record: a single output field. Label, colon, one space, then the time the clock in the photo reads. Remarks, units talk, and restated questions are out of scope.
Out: 1:13:19
